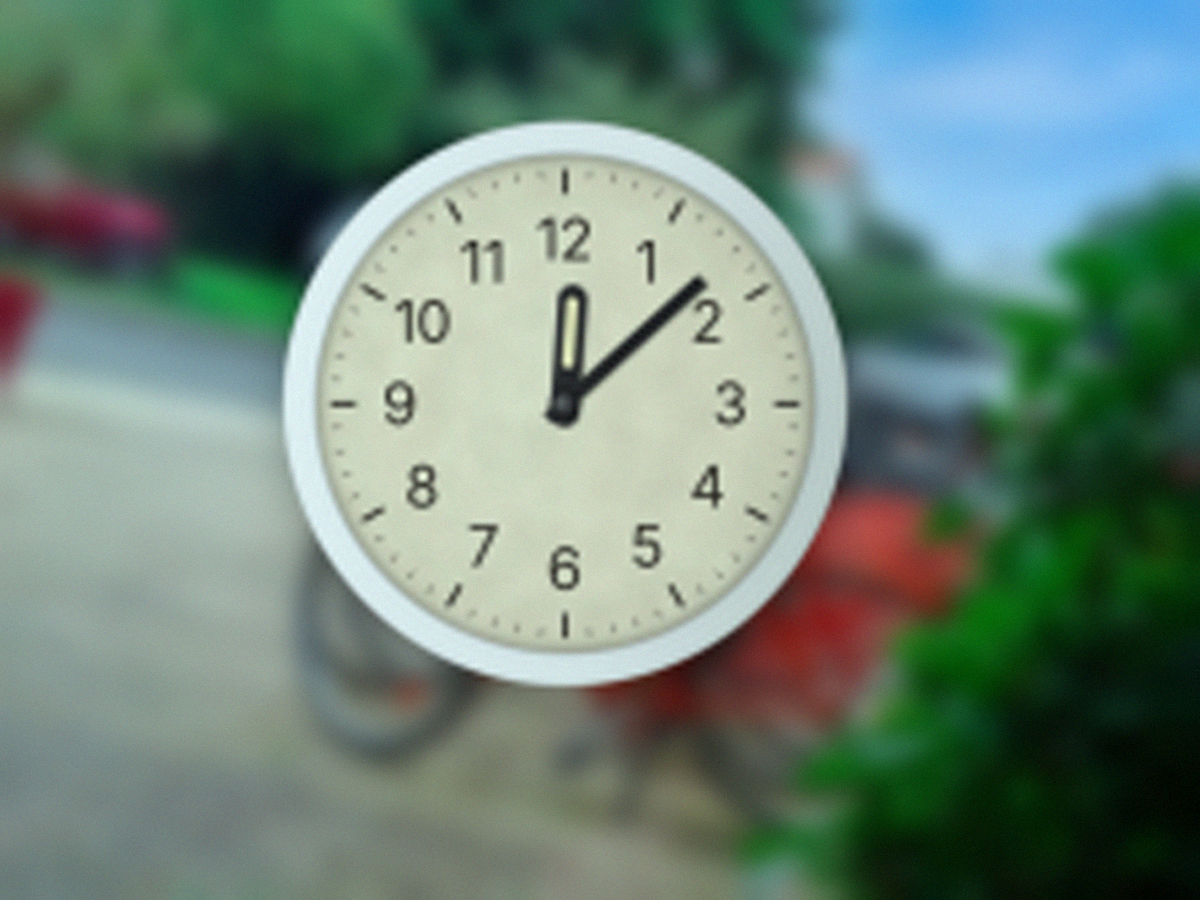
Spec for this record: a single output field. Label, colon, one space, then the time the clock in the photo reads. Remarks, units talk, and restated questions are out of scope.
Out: 12:08
